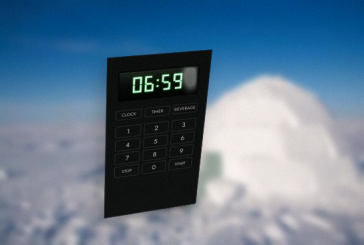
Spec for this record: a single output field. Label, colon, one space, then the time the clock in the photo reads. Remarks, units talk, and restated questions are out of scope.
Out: 6:59
